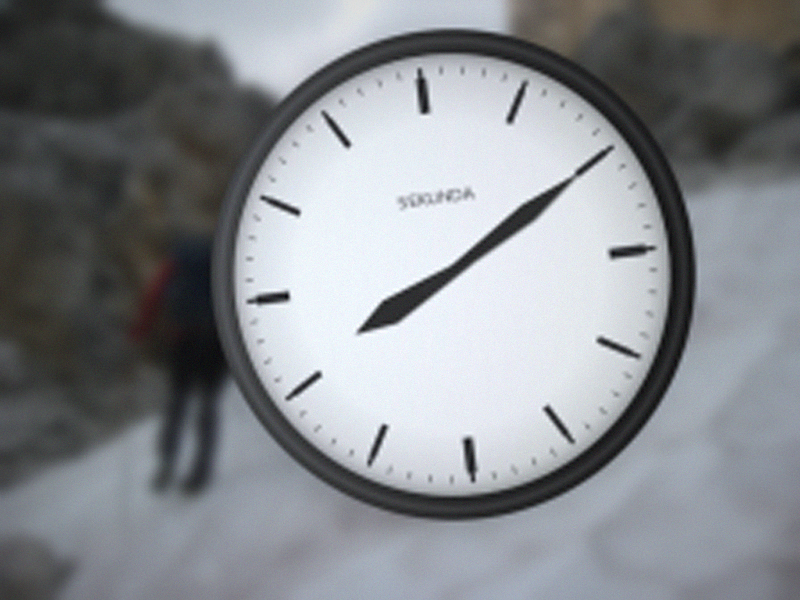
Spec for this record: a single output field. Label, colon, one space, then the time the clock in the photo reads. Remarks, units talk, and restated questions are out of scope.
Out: 8:10
